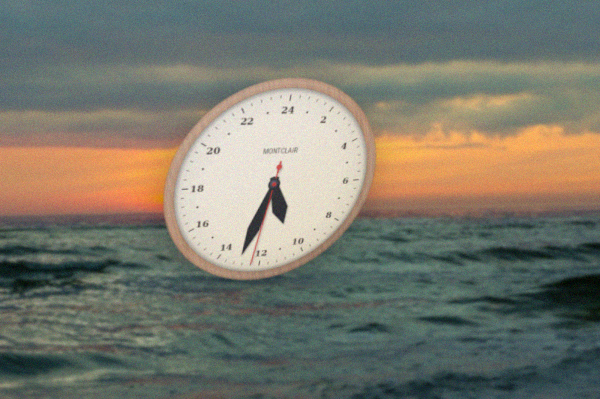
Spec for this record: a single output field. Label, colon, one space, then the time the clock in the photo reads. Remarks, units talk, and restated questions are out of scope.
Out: 10:32:31
